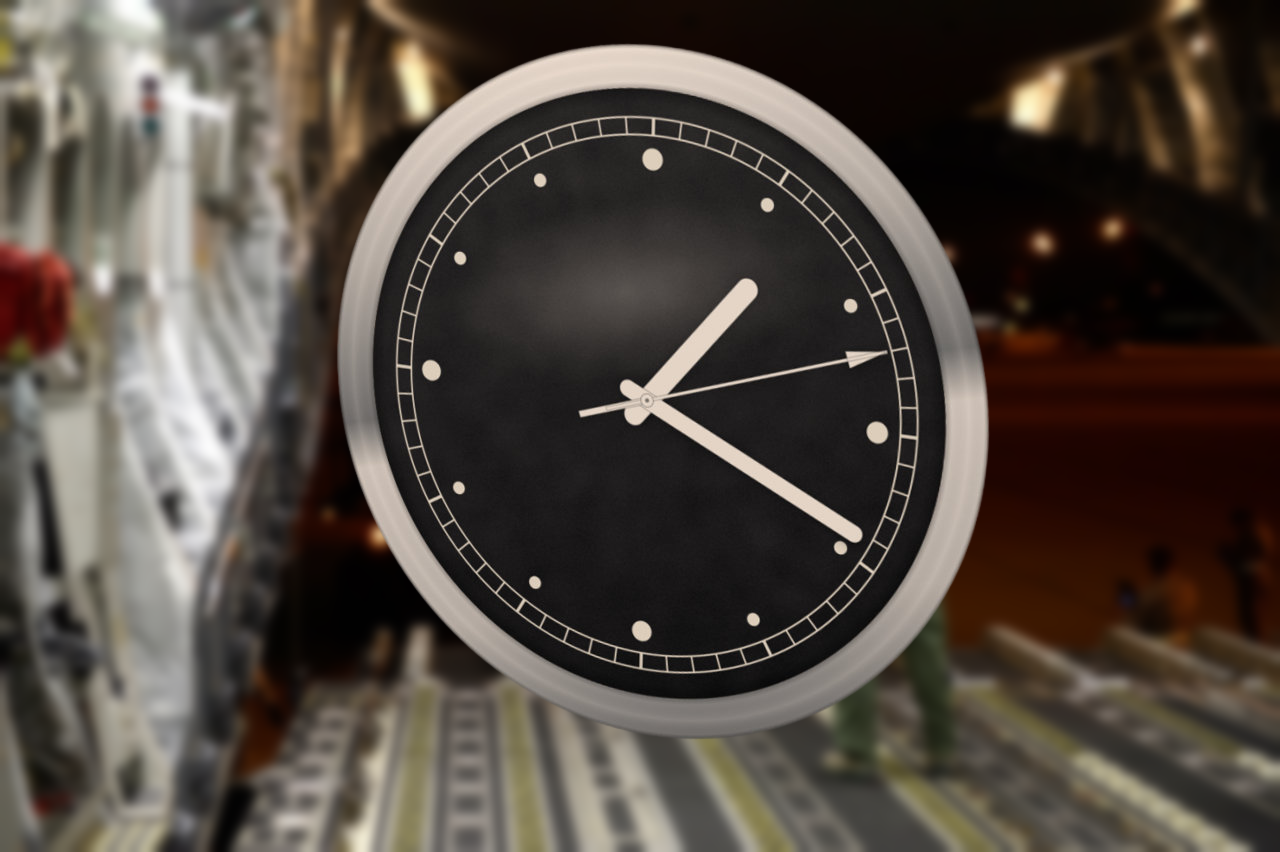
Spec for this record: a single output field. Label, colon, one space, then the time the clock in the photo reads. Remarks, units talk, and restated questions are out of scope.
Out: 1:19:12
